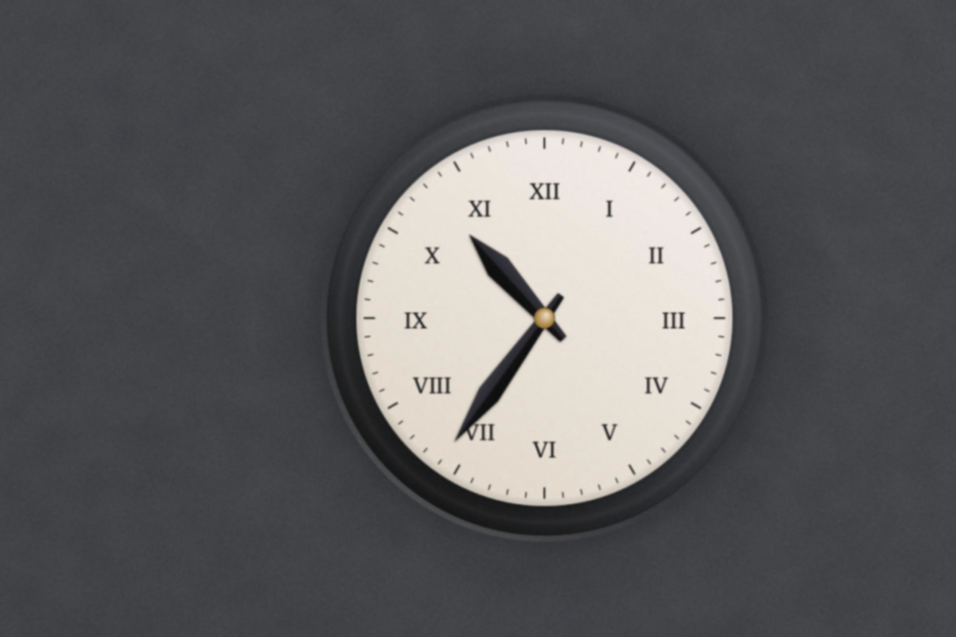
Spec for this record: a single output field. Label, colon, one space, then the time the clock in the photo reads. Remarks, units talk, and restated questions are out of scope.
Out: 10:36
